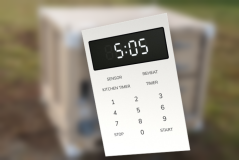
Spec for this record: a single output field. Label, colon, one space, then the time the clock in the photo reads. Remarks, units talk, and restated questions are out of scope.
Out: 5:05
